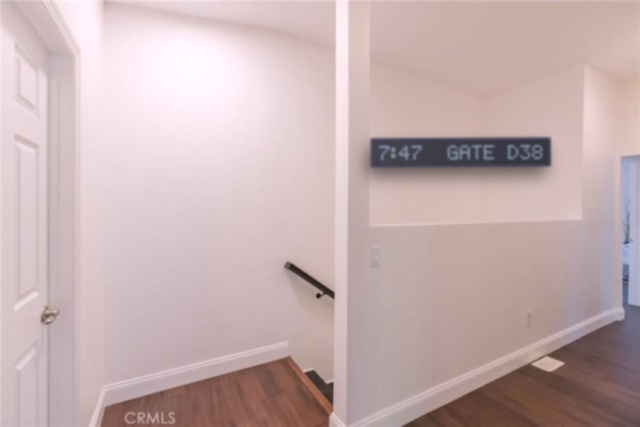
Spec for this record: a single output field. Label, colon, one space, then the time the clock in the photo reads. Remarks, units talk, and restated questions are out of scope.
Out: 7:47
